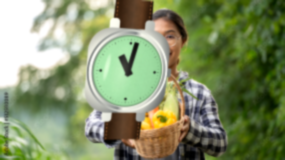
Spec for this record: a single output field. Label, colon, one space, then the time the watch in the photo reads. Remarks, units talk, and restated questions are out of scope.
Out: 11:02
